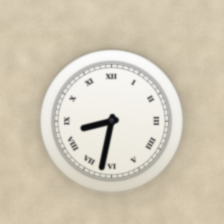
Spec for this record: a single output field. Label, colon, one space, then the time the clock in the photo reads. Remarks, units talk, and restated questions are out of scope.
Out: 8:32
